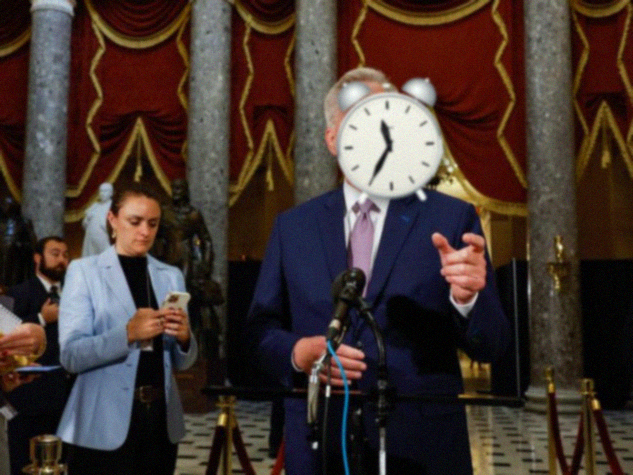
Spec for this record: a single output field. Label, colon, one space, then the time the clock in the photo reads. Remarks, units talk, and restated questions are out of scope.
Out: 11:35
